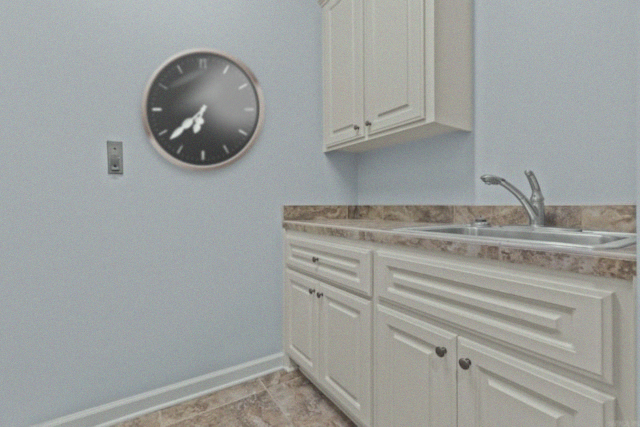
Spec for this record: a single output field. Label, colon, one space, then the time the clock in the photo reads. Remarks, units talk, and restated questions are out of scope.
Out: 6:38
